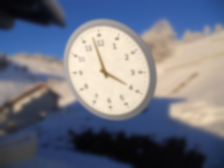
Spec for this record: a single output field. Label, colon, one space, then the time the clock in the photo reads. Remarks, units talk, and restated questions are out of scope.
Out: 3:58
